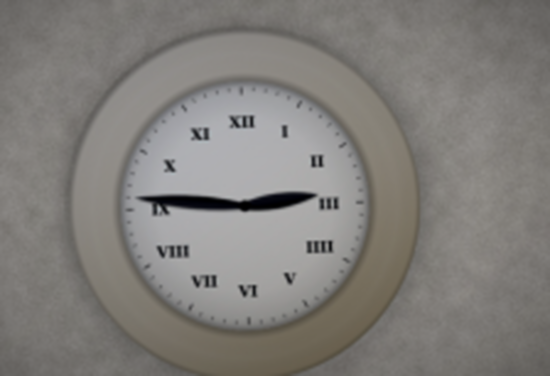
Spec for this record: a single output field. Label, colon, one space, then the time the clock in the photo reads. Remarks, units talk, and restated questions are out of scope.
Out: 2:46
